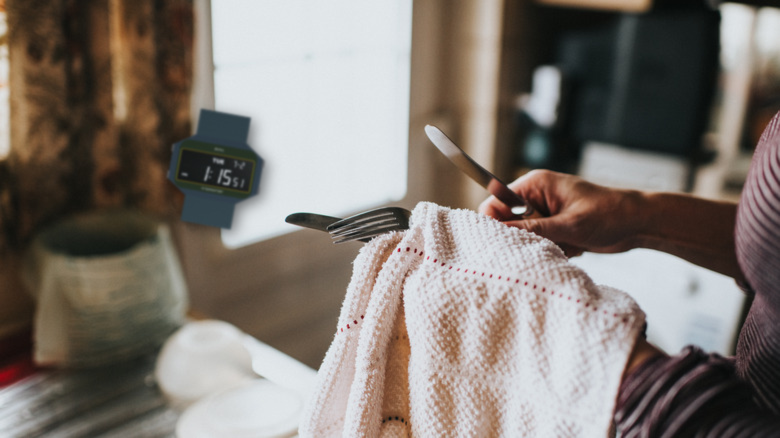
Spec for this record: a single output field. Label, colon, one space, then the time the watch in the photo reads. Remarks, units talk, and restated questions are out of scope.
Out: 1:15
